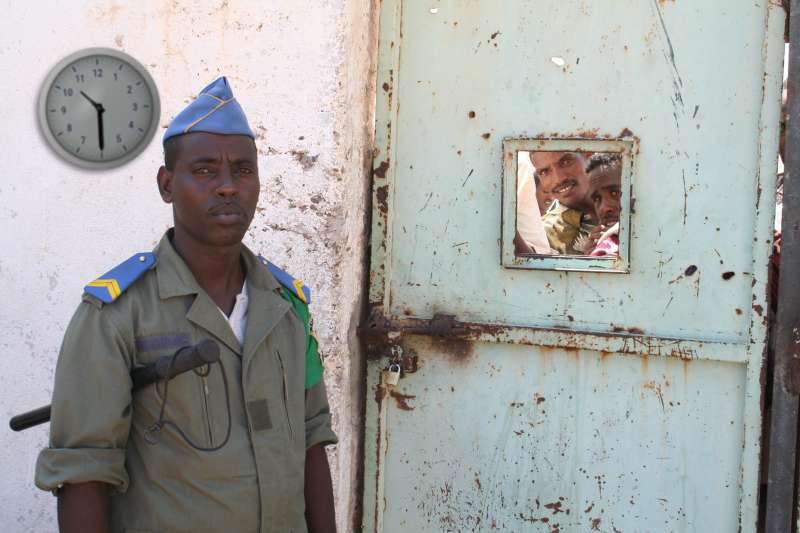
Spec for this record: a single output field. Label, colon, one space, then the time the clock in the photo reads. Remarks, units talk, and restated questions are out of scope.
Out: 10:30
